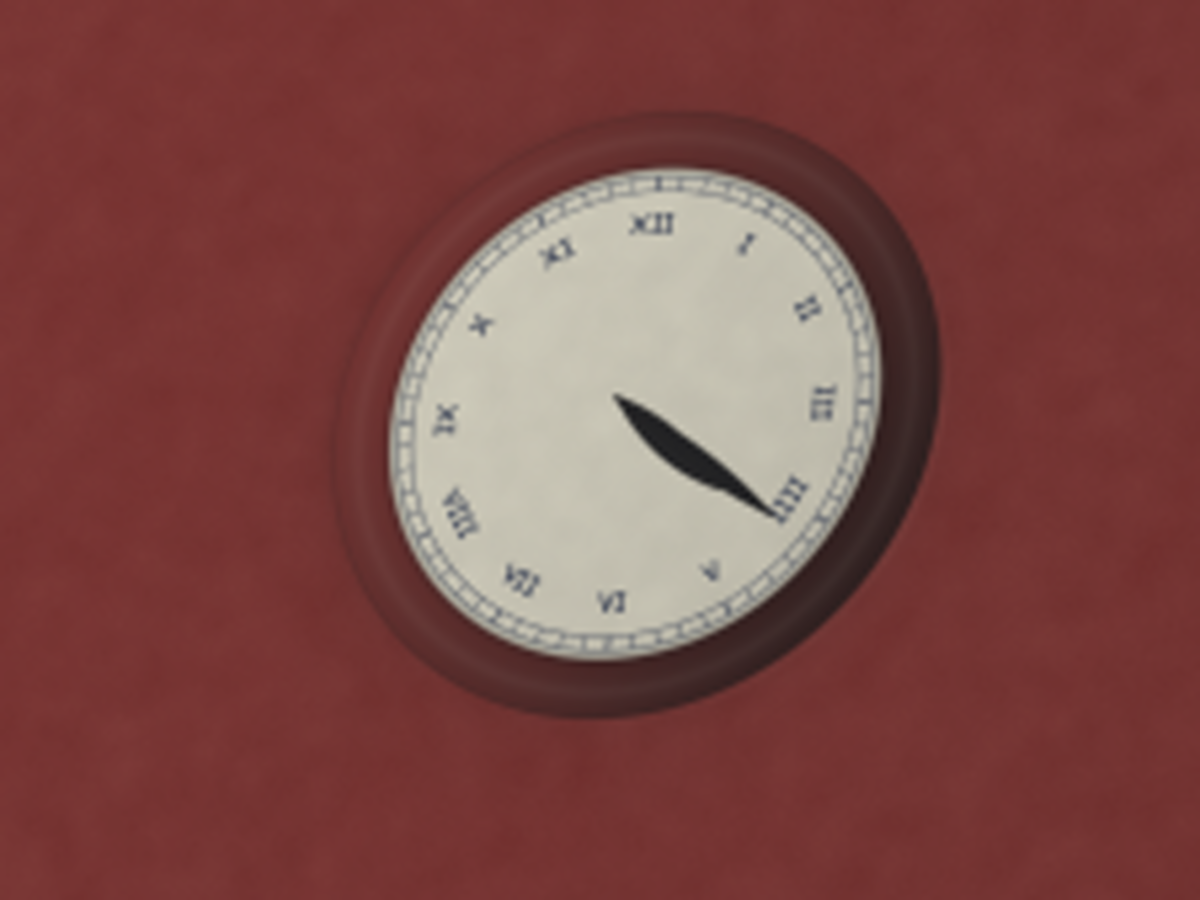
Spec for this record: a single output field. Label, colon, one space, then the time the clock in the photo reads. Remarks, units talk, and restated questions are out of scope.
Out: 4:21
